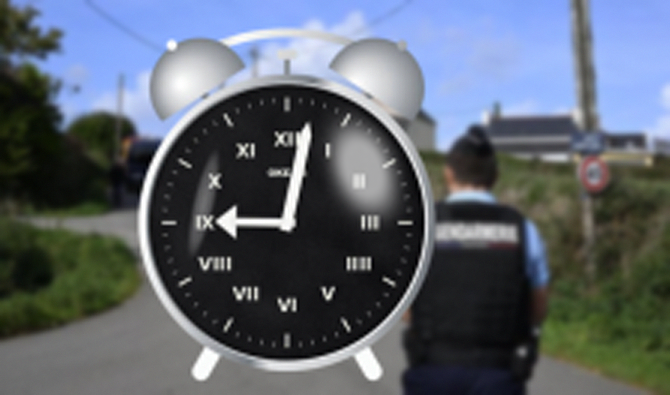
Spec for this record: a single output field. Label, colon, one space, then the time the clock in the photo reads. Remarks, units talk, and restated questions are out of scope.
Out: 9:02
